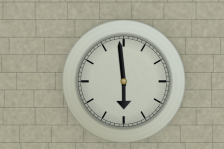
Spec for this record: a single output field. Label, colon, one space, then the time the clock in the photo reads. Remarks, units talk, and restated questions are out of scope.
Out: 5:59
